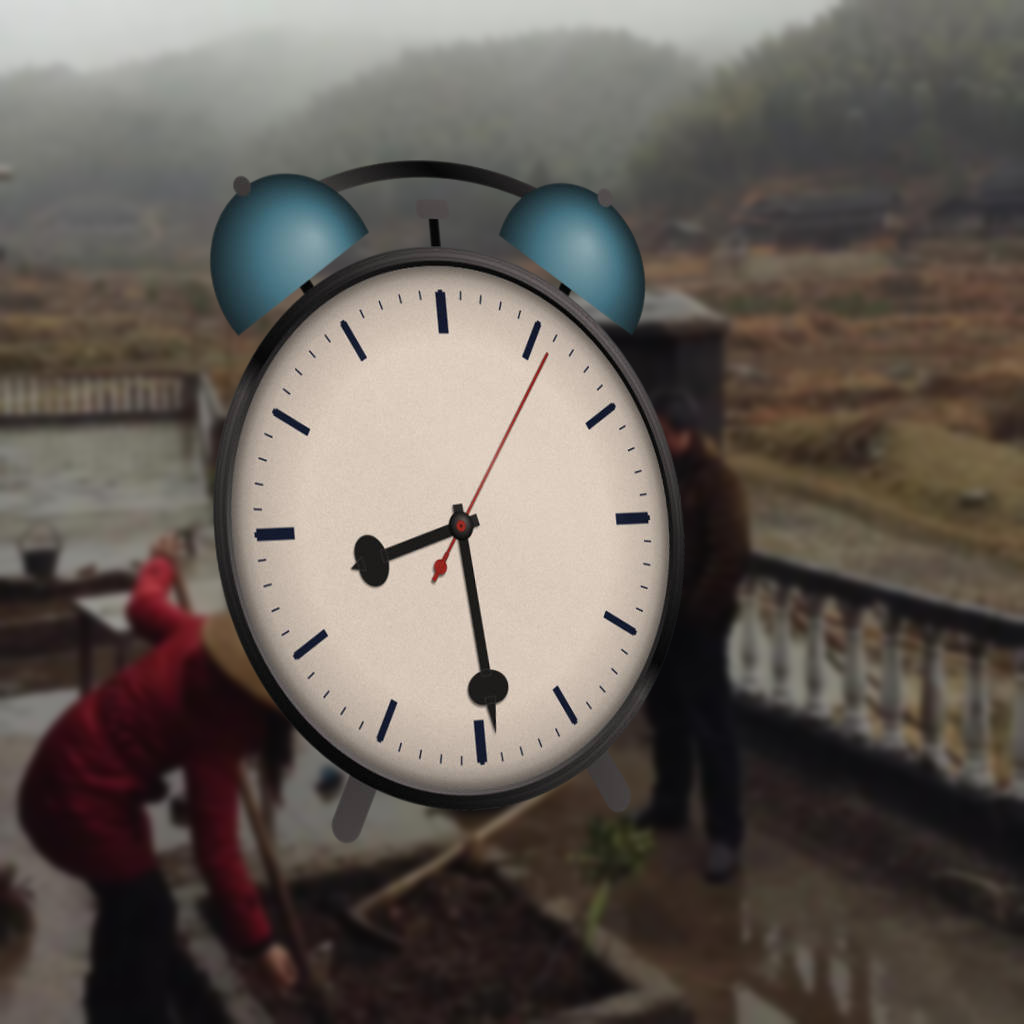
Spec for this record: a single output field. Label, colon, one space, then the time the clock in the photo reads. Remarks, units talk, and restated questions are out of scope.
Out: 8:29:06
